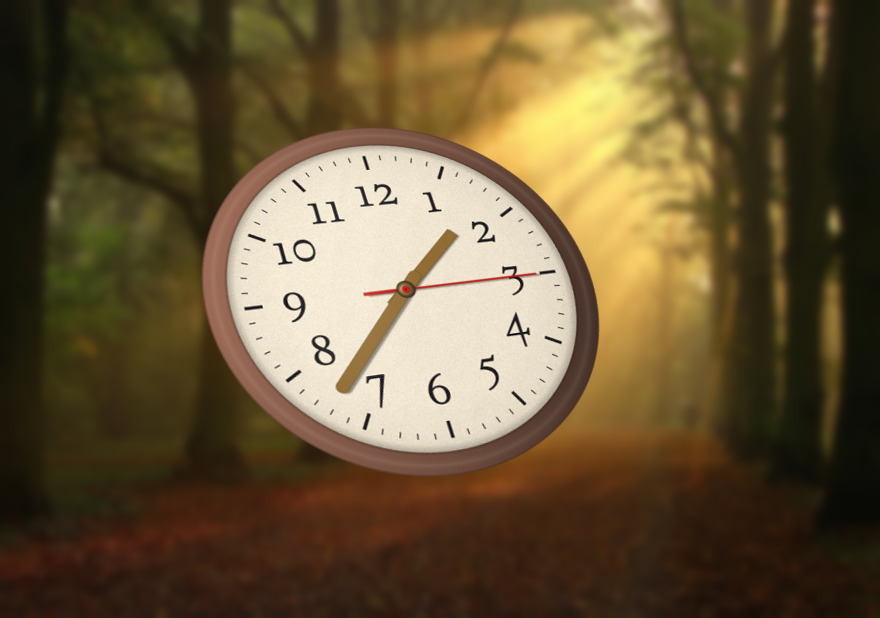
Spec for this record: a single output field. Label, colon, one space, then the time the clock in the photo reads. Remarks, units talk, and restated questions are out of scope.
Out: 1:37:15
